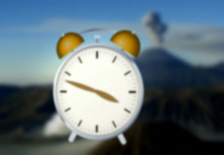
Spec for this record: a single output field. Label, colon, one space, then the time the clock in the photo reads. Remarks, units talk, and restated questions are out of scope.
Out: 3:48
